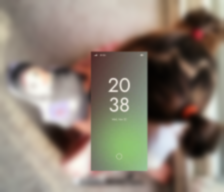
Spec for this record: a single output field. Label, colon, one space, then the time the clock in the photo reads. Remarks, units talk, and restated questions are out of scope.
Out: 20:38
